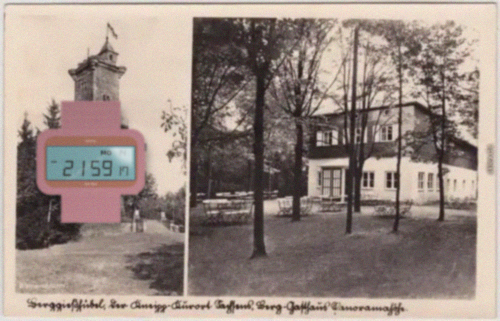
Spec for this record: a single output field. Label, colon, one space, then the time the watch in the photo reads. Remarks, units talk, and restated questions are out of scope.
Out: 21:59
